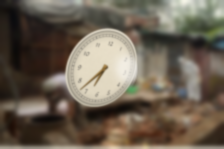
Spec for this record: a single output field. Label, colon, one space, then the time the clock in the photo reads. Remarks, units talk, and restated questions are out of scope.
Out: 6:37
